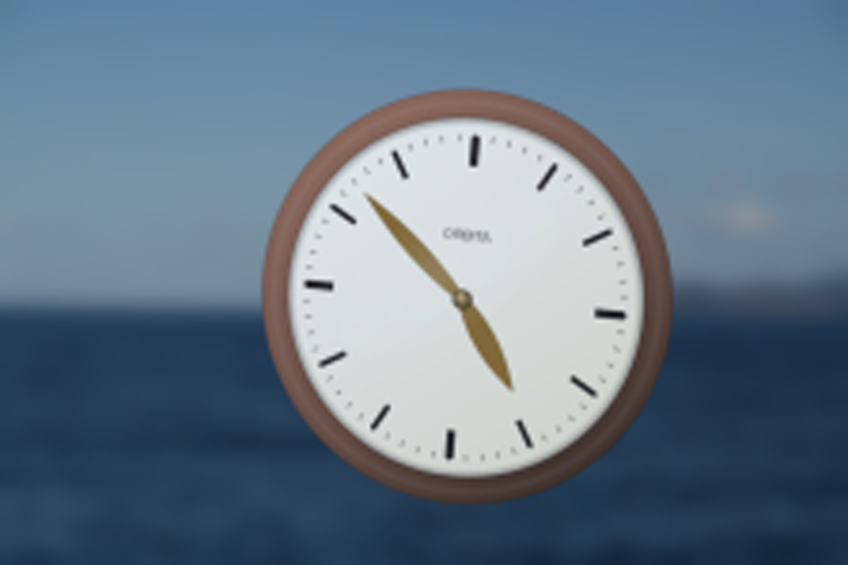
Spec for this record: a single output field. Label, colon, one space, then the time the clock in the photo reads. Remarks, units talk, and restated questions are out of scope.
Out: 4:52
